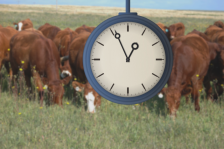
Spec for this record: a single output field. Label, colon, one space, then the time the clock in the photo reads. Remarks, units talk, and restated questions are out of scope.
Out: 12:56
